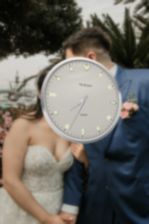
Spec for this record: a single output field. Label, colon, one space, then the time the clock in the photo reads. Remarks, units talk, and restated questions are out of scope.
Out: 7:34
